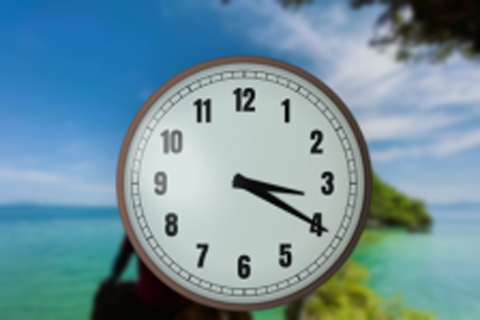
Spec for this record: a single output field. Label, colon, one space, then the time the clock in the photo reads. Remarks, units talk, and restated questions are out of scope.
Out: 3:20
